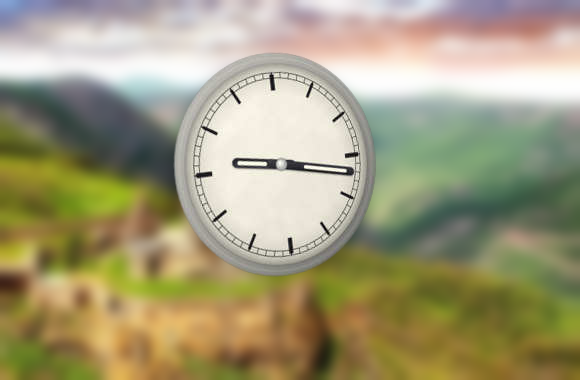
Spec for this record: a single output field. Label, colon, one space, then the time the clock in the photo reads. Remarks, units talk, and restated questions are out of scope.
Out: 9:17
